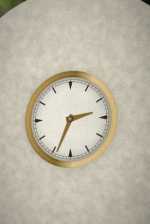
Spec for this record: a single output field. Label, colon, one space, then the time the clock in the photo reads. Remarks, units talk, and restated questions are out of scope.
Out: 2:34
